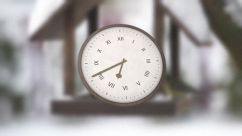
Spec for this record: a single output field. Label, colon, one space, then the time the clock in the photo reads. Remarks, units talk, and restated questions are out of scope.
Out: 6:41
